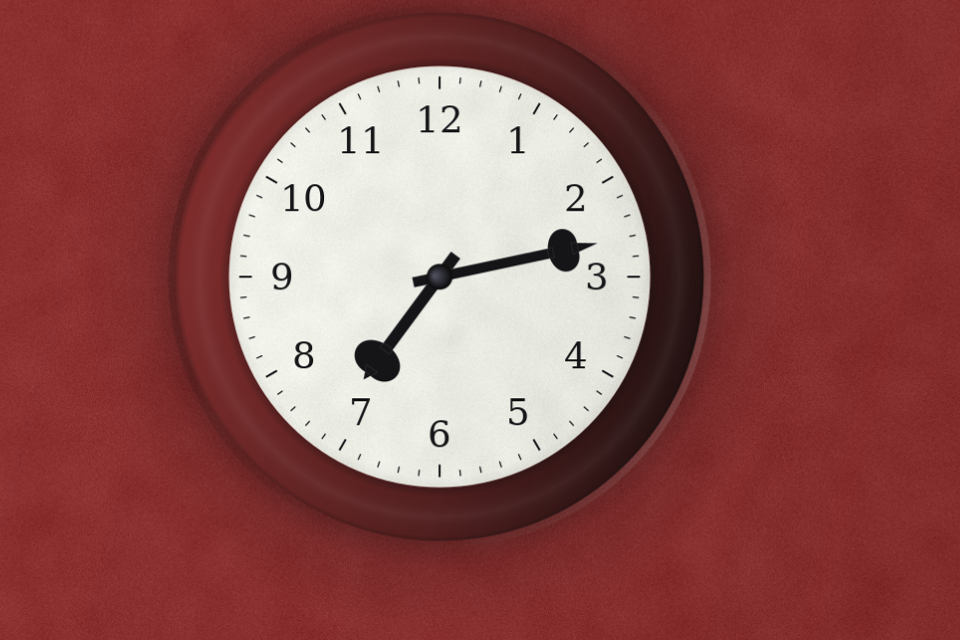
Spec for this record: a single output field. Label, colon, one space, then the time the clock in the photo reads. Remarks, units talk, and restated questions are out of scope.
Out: 7:13
